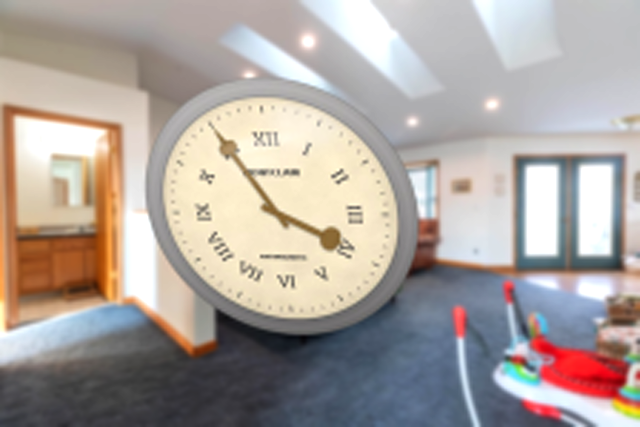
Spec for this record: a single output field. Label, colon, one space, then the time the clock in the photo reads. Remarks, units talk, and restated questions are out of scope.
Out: 3:55
